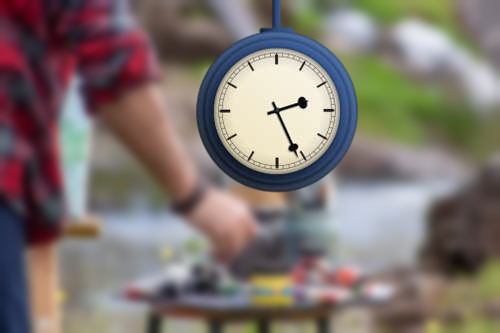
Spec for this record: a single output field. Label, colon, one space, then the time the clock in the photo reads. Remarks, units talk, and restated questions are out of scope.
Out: 2:26
